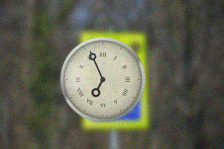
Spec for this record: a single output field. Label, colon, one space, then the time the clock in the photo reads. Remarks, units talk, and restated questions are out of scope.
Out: 6:56
